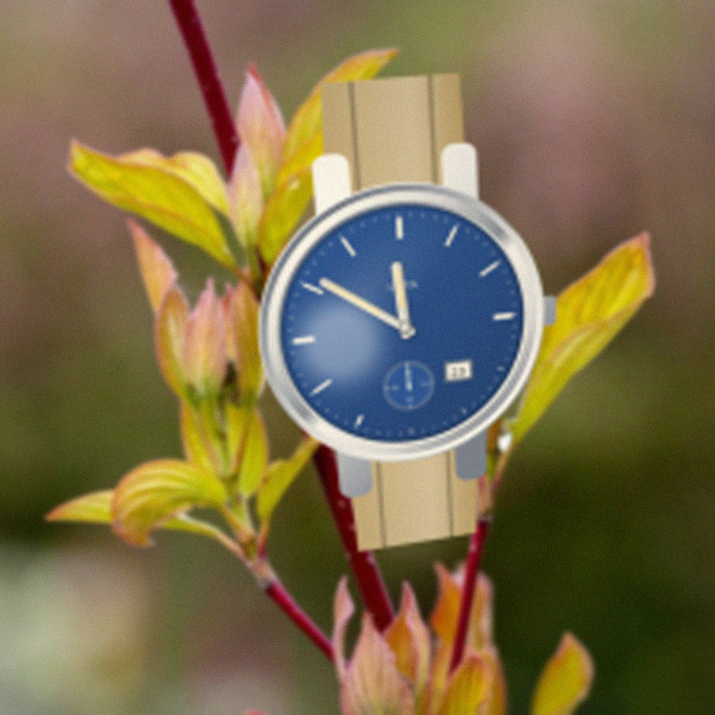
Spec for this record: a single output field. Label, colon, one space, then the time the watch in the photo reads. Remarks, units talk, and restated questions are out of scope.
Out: 11:51
